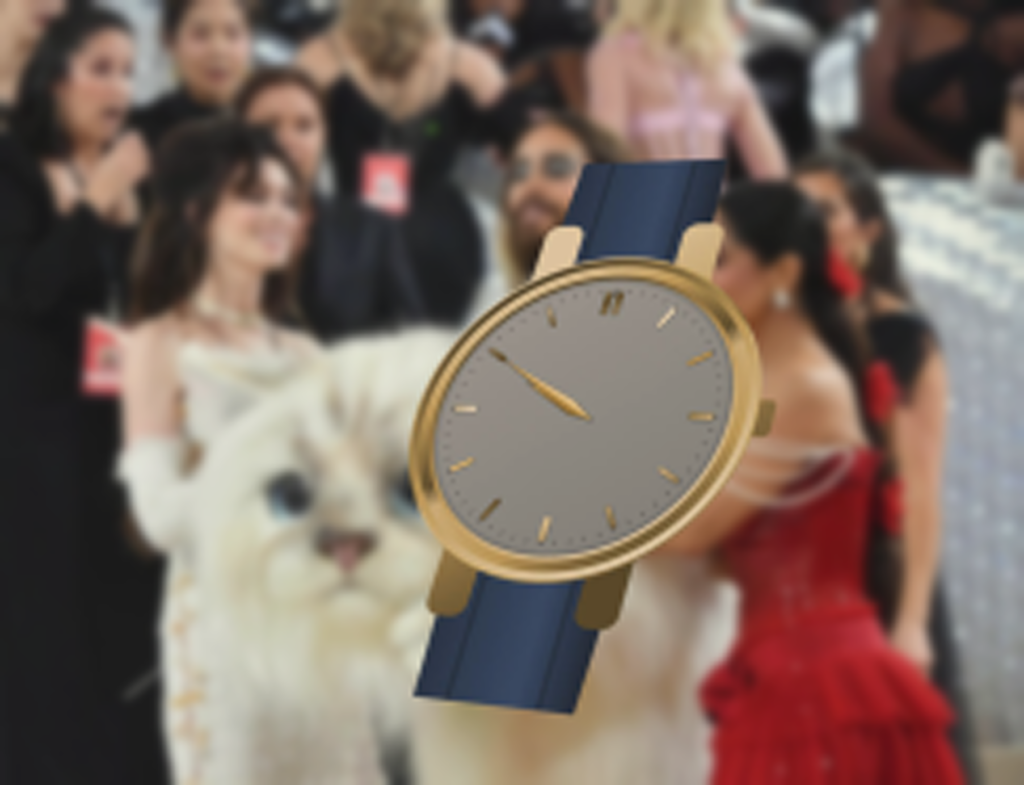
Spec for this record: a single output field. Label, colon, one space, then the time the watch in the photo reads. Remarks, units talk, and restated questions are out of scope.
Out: 9:50
